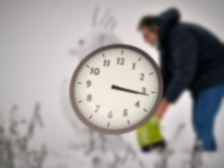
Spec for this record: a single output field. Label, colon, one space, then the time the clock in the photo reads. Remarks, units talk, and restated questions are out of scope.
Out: 3:16
